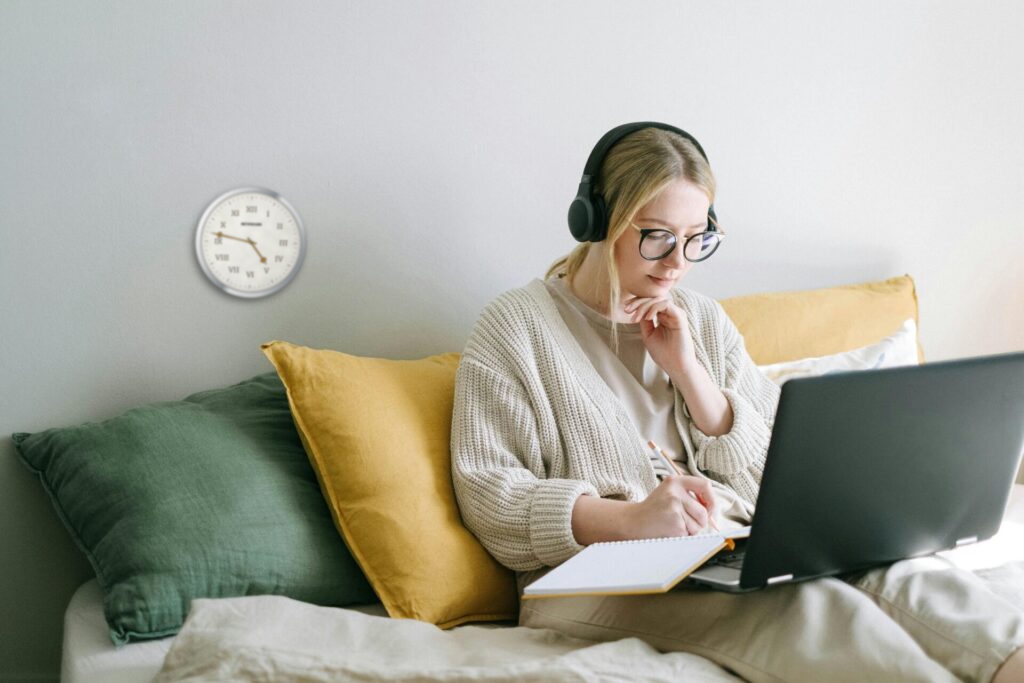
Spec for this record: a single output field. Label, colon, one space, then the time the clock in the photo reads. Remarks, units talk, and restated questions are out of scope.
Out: 4:47
